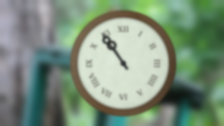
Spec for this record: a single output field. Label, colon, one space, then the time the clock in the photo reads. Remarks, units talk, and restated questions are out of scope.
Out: 10:54
